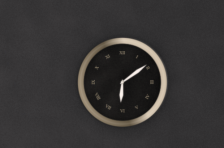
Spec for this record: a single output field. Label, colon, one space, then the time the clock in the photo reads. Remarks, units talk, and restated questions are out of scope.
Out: 6:09
